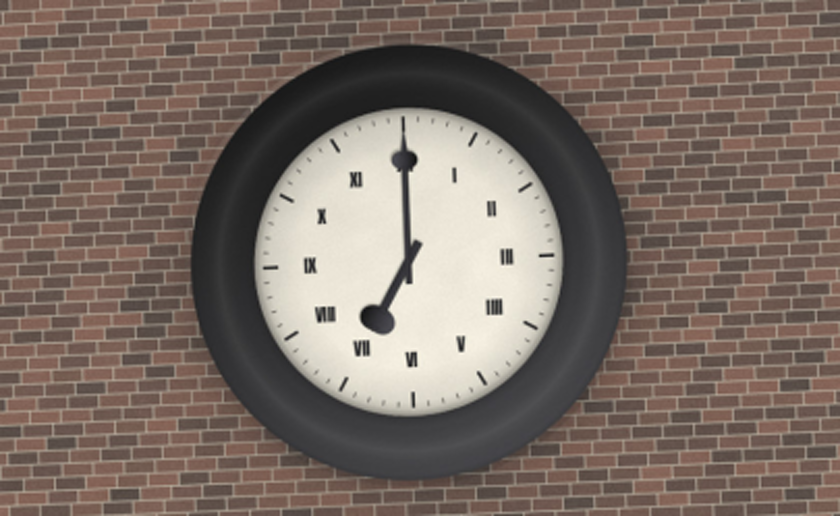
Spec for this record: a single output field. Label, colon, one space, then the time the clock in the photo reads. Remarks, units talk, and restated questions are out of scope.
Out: 7:00
